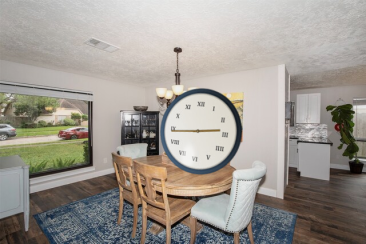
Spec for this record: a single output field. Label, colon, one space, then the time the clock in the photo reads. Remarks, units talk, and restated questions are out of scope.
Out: 2:44
